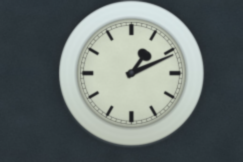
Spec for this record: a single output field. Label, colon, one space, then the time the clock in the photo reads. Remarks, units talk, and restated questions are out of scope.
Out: 1:11
